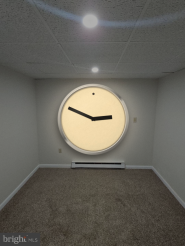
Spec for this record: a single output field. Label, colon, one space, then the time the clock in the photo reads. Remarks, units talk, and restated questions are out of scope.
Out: 2:49
